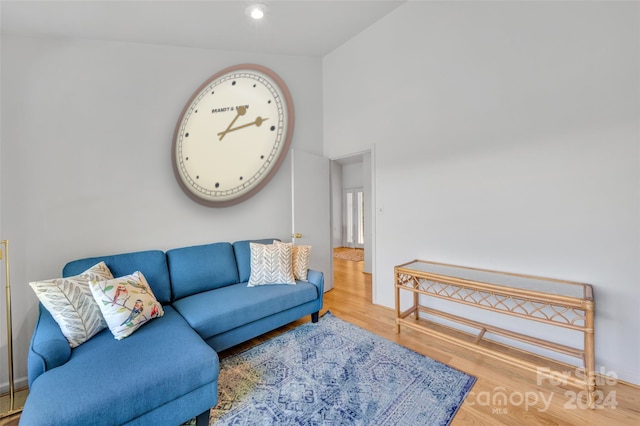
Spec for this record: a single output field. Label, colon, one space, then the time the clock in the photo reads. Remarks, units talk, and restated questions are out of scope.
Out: 1:13
